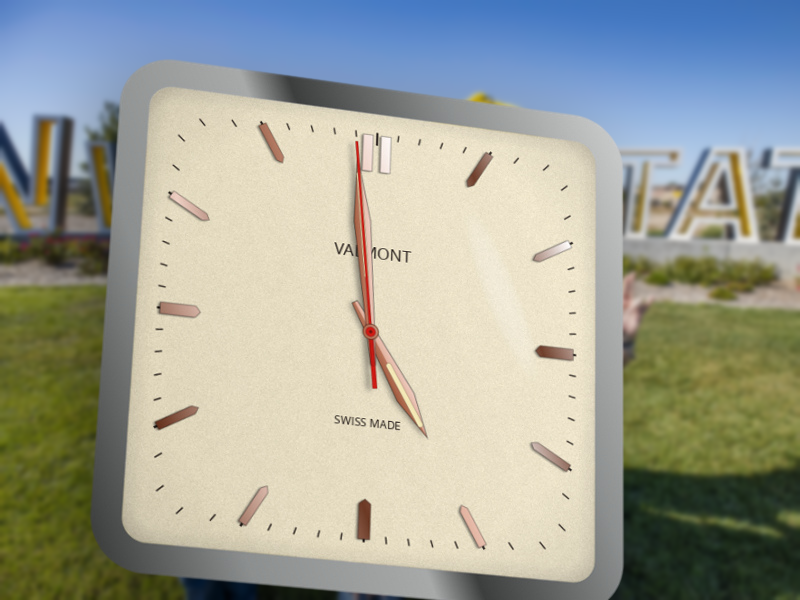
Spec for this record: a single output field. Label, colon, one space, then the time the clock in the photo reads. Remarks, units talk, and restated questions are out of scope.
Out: 4:58:59
